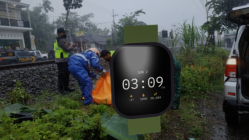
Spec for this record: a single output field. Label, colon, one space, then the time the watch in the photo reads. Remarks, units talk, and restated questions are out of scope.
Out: 3:09
